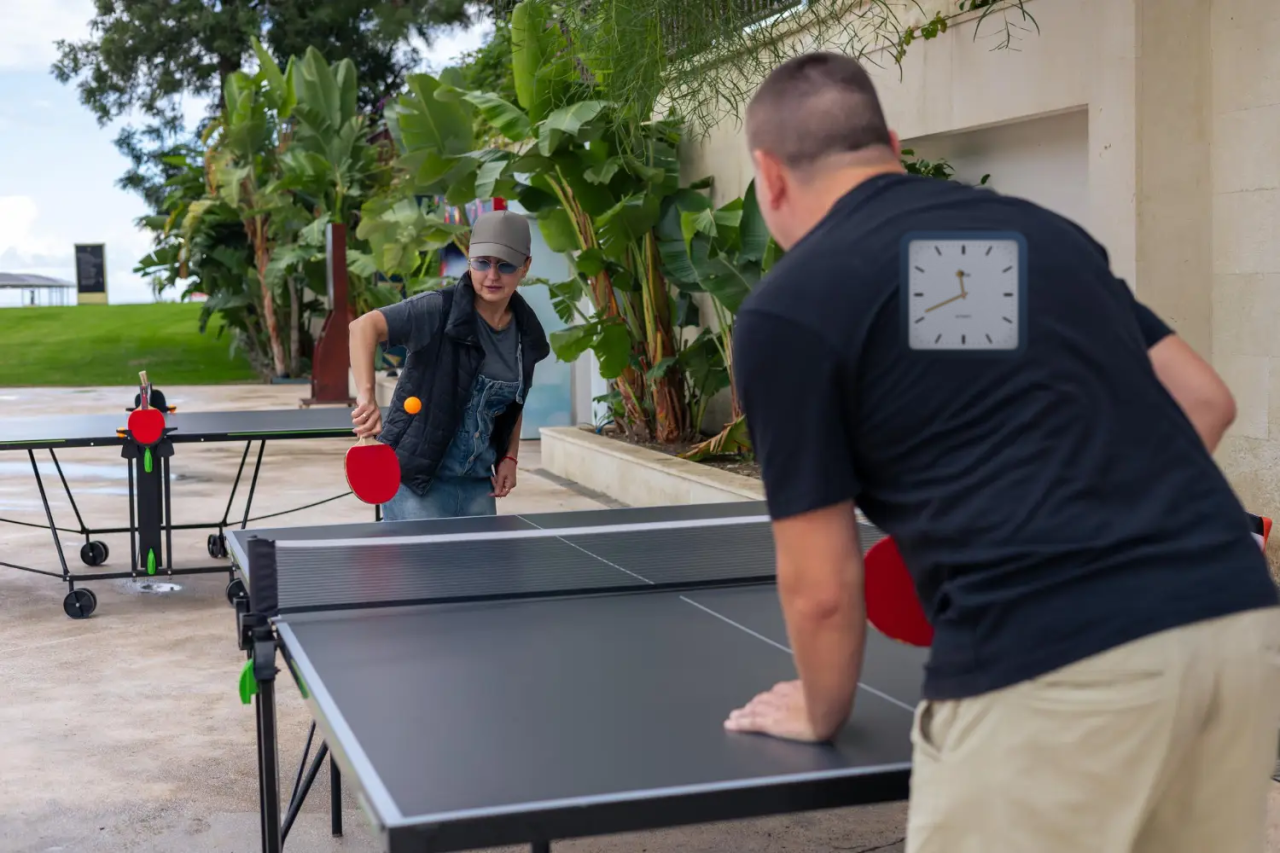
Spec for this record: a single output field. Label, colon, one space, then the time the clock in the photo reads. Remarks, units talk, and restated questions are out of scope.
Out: 11:41
